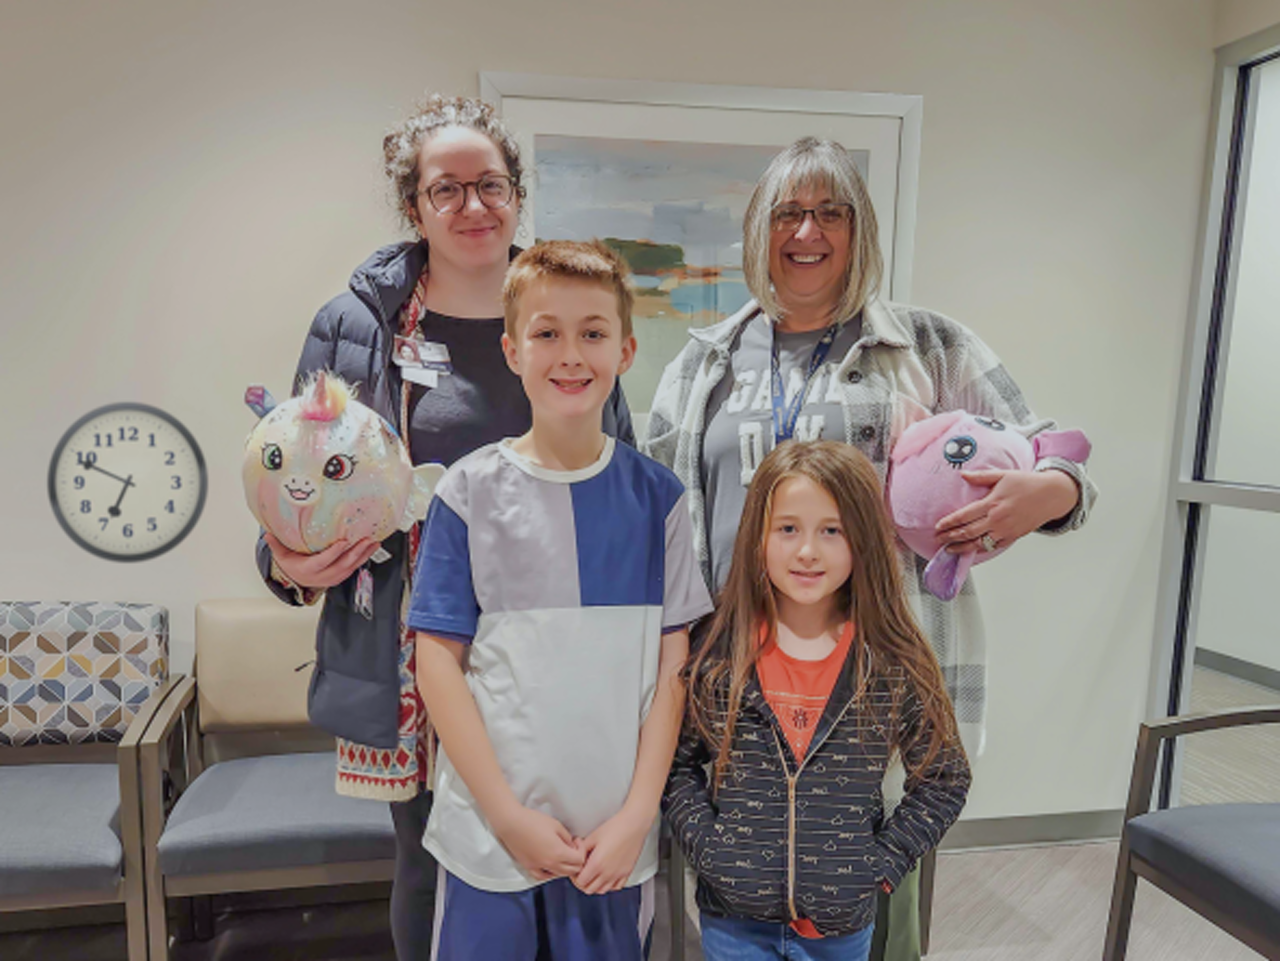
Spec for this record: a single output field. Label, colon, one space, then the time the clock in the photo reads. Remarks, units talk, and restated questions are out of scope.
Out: 6:49
